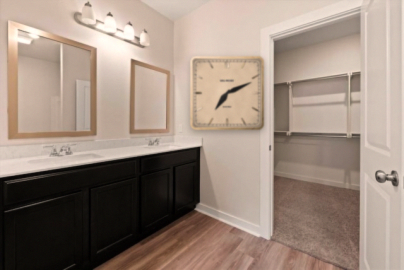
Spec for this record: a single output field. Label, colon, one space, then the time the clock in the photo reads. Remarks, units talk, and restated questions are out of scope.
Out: 7:11
